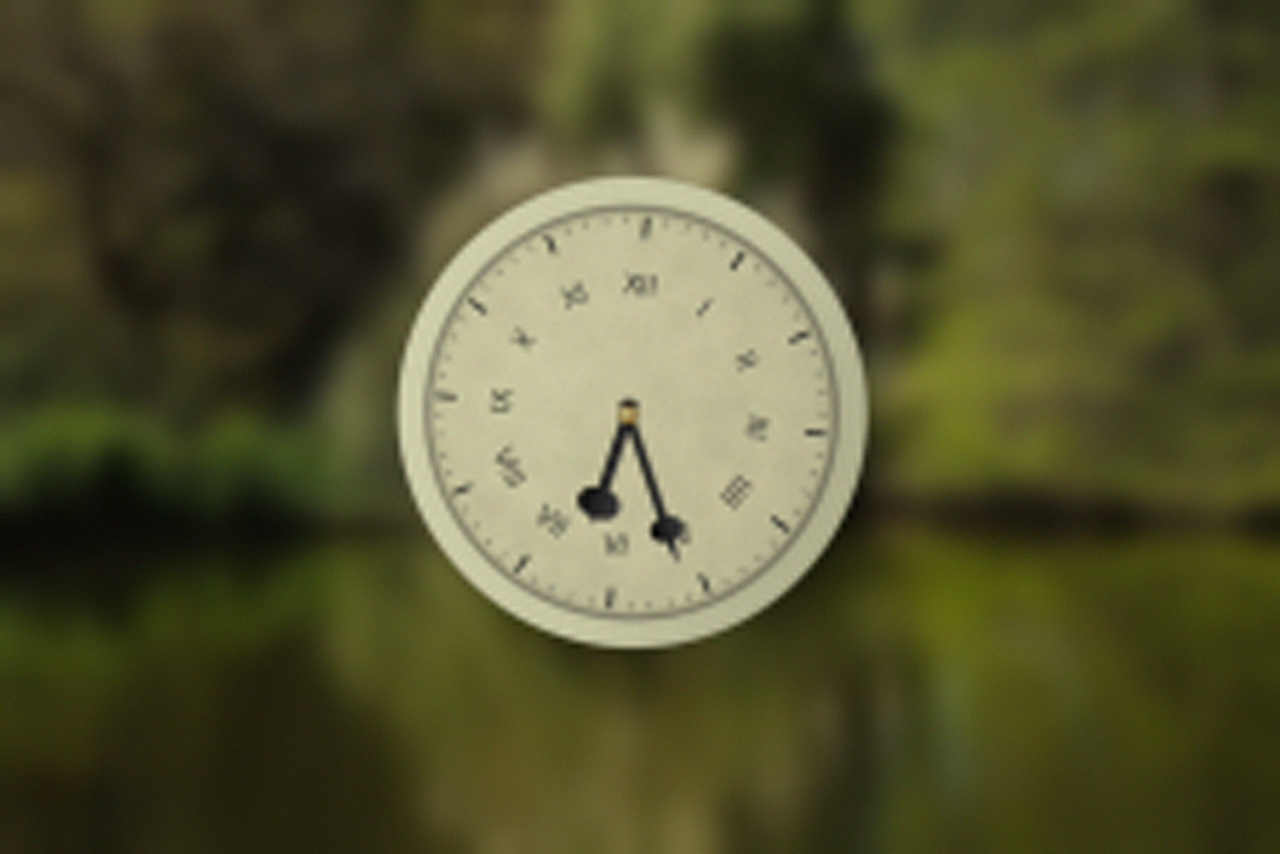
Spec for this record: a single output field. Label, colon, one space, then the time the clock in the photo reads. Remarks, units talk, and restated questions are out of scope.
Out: 6:26
